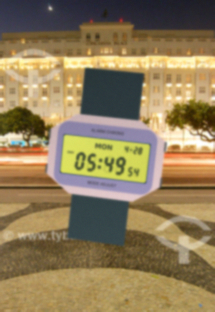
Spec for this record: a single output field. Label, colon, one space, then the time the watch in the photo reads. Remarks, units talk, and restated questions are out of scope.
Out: 5:49
